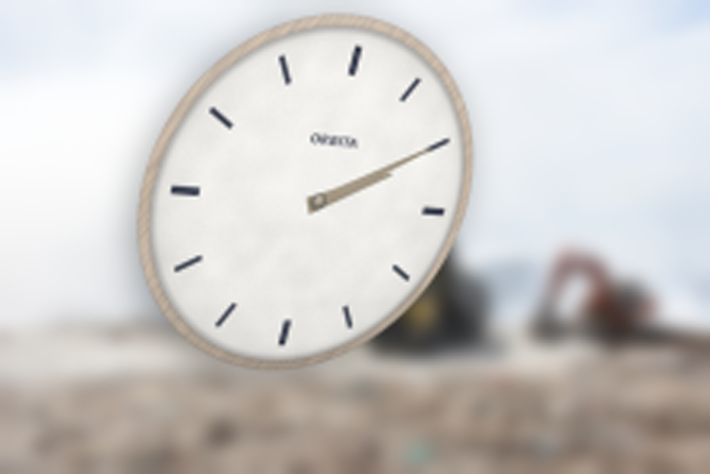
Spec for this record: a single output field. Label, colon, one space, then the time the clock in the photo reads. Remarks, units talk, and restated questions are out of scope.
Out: 2:10
